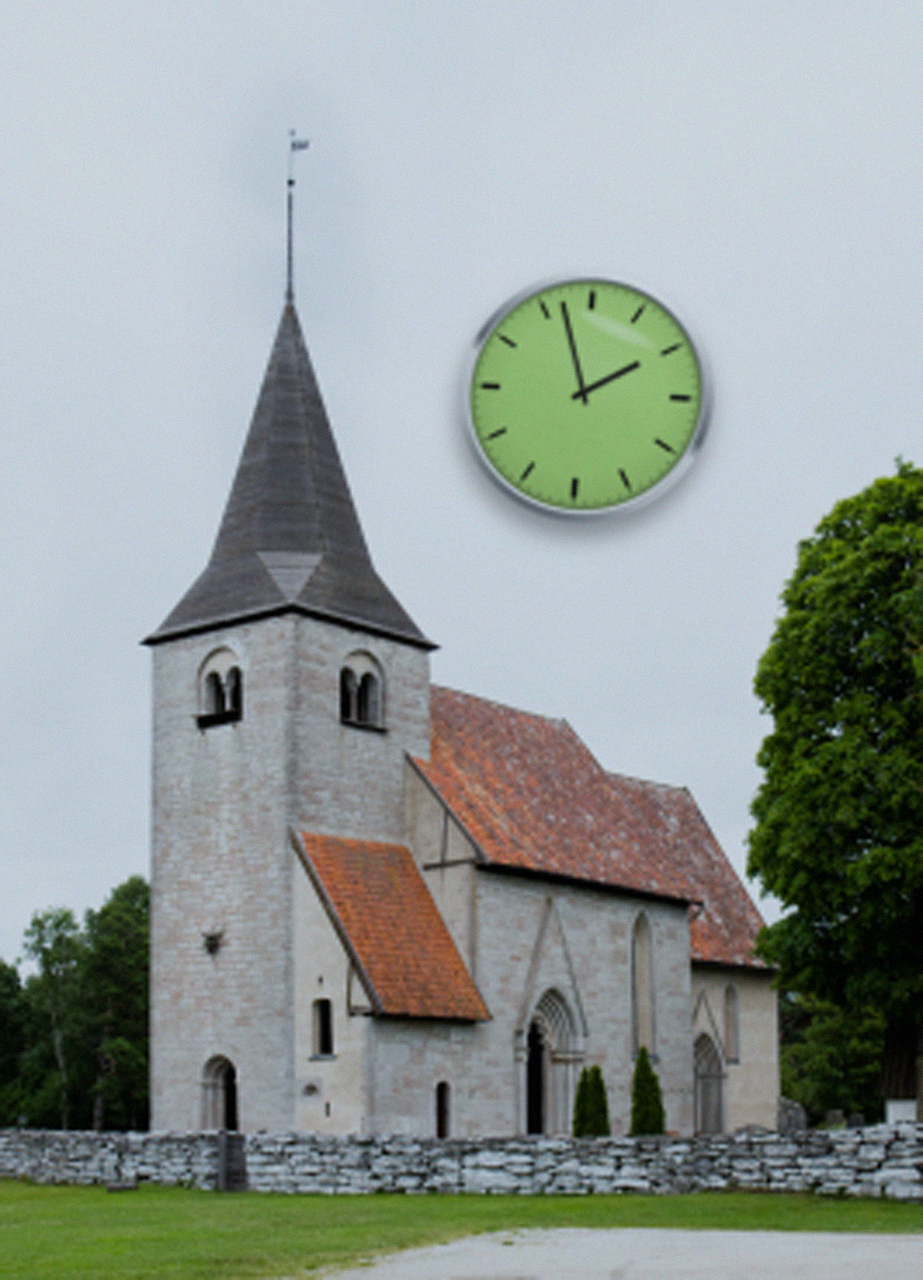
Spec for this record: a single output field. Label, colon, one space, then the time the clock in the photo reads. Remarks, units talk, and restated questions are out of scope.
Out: 1:57
